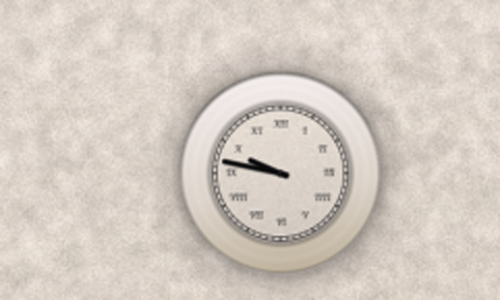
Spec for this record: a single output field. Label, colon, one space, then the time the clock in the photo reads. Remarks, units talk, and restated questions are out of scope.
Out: 9:47
